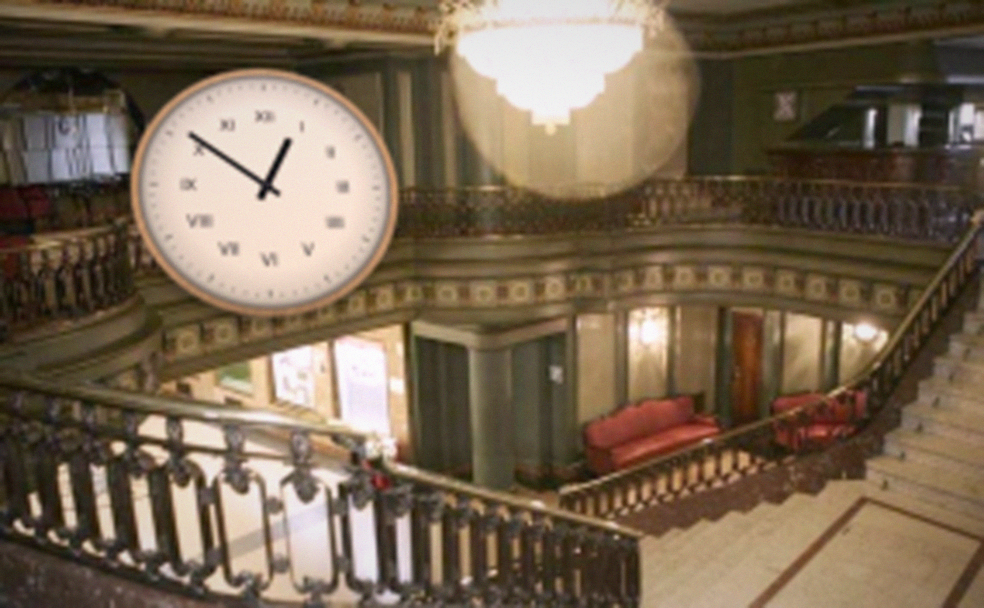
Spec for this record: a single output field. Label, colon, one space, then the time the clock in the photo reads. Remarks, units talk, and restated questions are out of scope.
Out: 12:51
